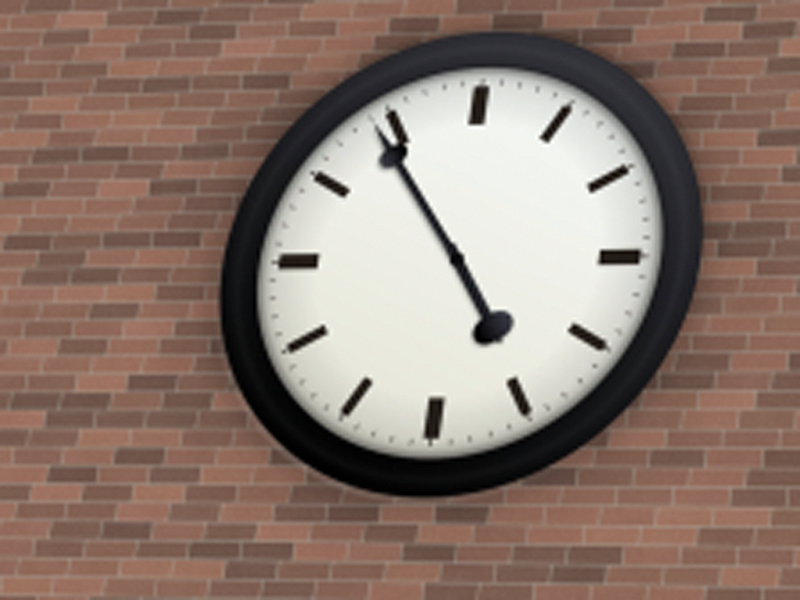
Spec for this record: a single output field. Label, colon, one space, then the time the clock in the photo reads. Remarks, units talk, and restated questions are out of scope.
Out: 4:54
